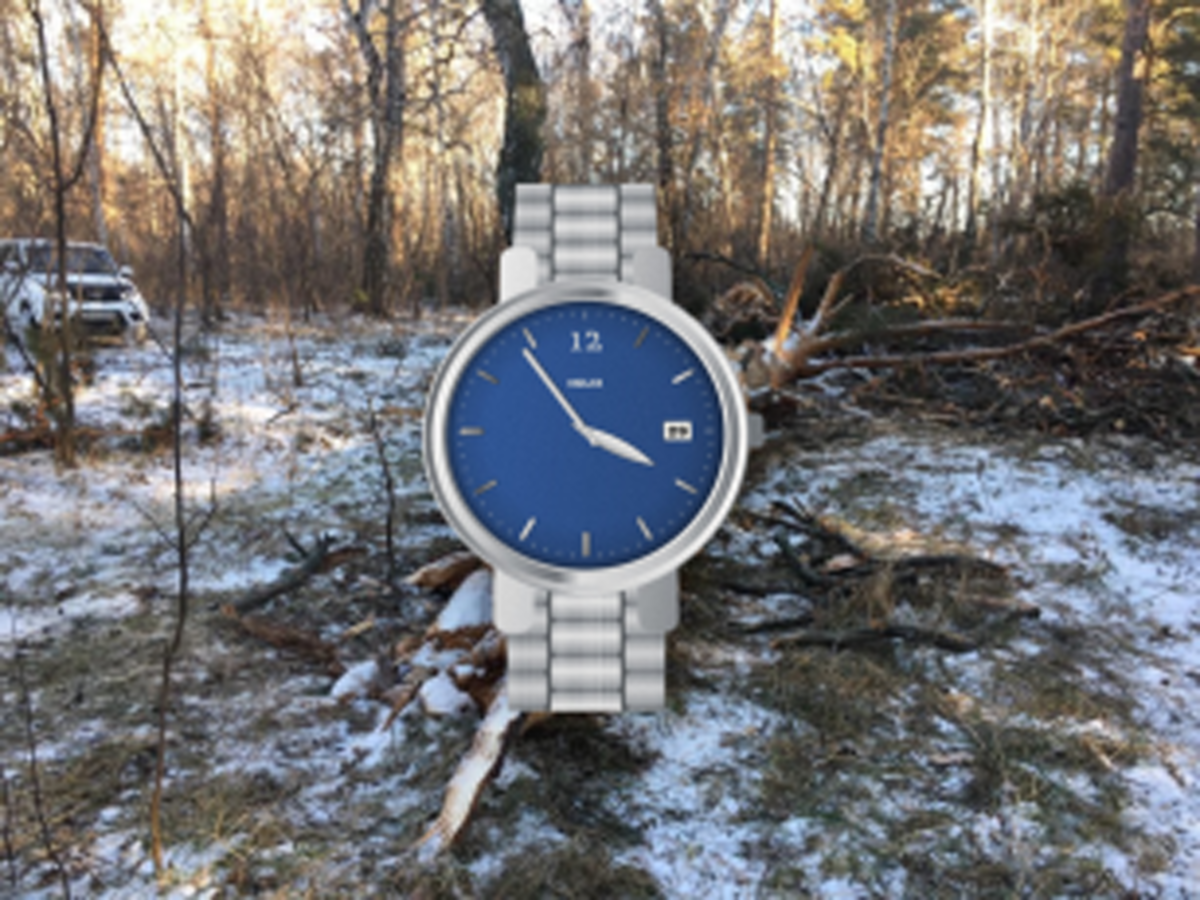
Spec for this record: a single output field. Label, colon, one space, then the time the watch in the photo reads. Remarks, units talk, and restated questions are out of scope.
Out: 3:54
